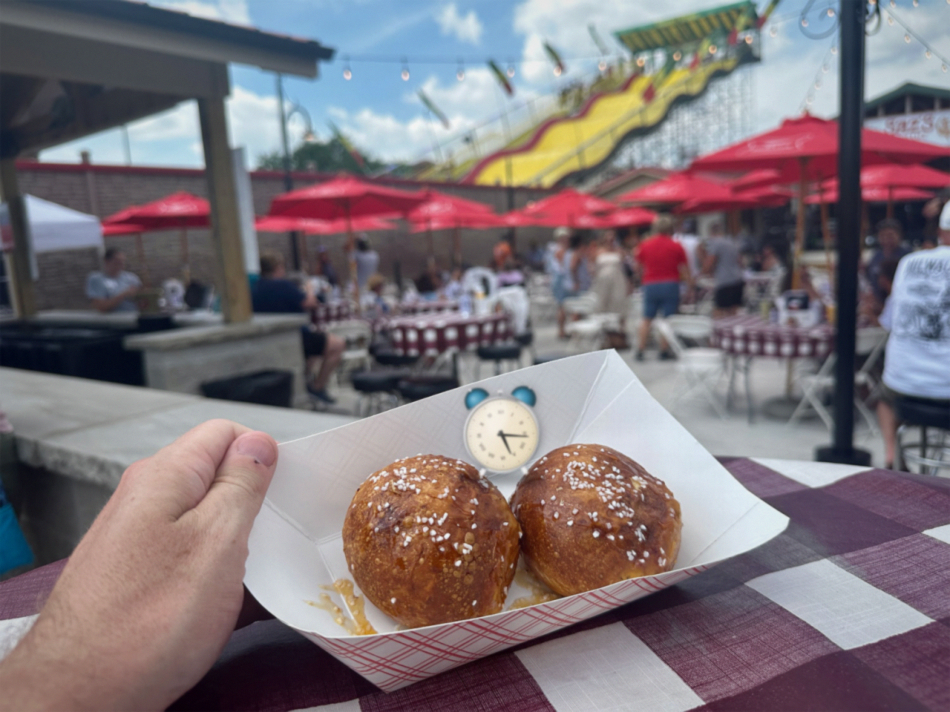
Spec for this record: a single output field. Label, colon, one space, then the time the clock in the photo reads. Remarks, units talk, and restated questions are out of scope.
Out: 5:16
